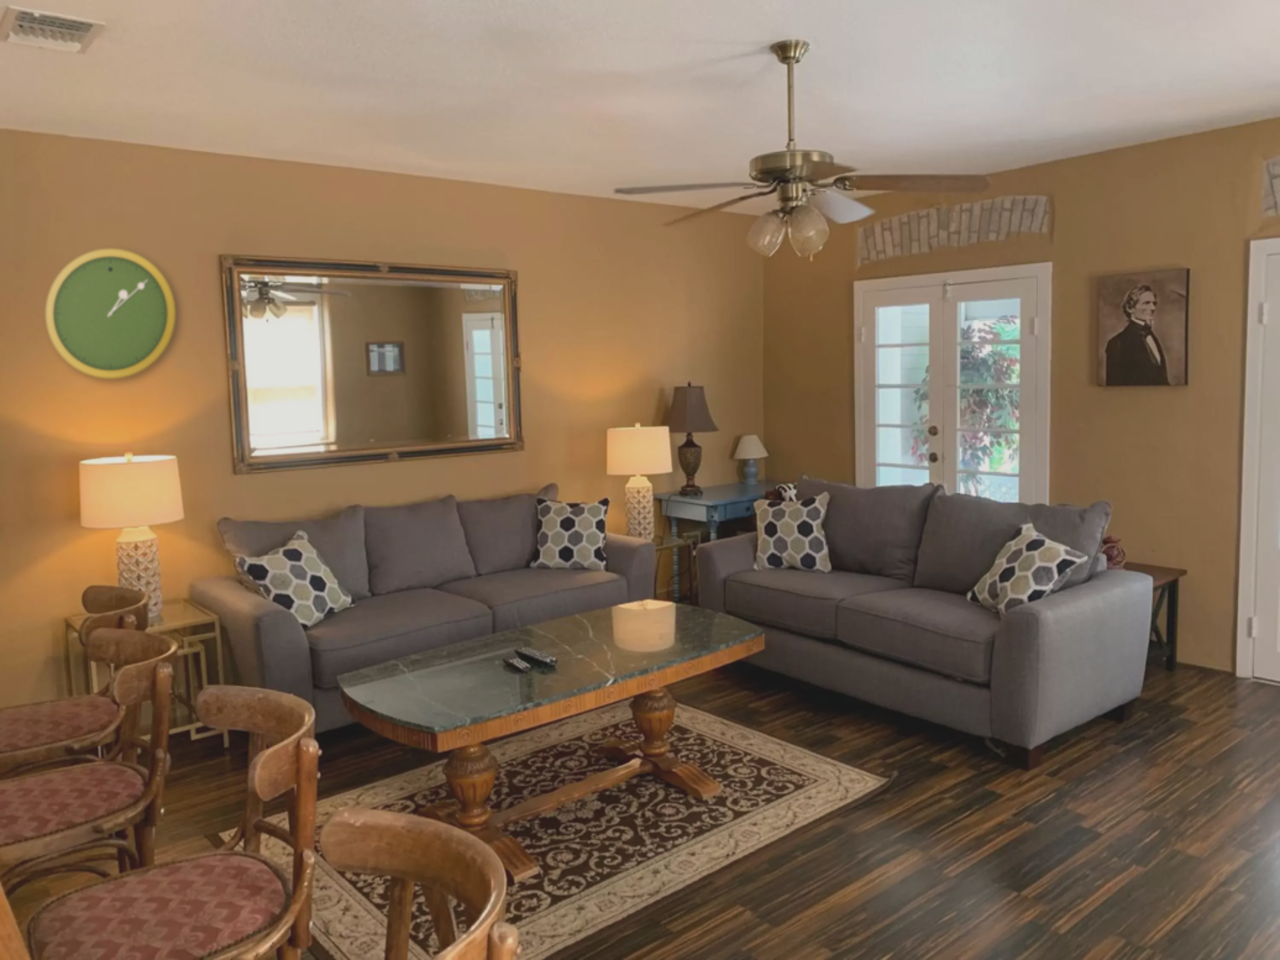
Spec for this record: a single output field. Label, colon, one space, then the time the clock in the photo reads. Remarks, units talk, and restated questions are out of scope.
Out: 1:08
